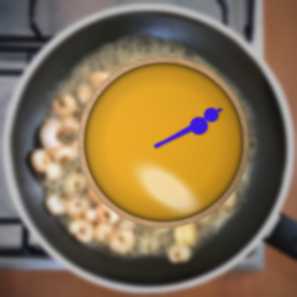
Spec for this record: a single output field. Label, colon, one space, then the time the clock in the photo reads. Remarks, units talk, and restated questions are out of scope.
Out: 2:10
